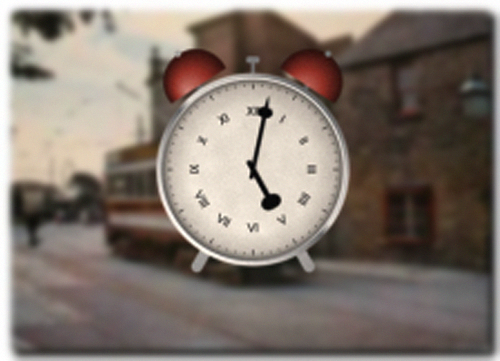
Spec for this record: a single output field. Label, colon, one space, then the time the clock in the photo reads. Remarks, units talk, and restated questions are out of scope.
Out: 5:02
